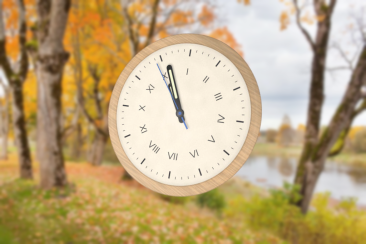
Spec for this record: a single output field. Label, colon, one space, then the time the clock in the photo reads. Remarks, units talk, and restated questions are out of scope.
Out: 12:00:59
